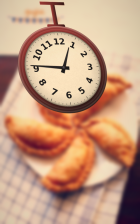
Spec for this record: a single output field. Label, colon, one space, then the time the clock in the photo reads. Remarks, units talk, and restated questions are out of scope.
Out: 12:46
